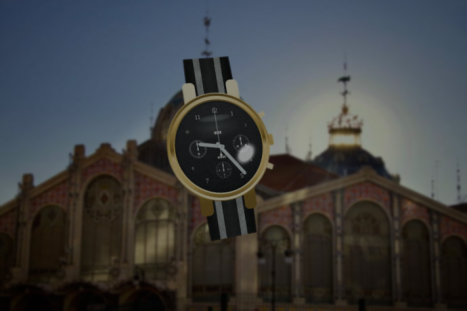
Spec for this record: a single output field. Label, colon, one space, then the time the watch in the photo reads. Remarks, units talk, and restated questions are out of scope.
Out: 9:24
